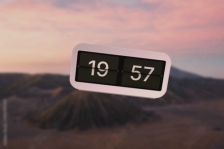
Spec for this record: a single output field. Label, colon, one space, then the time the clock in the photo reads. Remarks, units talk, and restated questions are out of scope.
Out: 19:57
